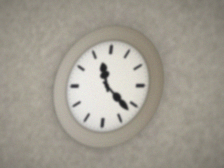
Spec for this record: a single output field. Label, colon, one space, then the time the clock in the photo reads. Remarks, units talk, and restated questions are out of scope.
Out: 11:22
